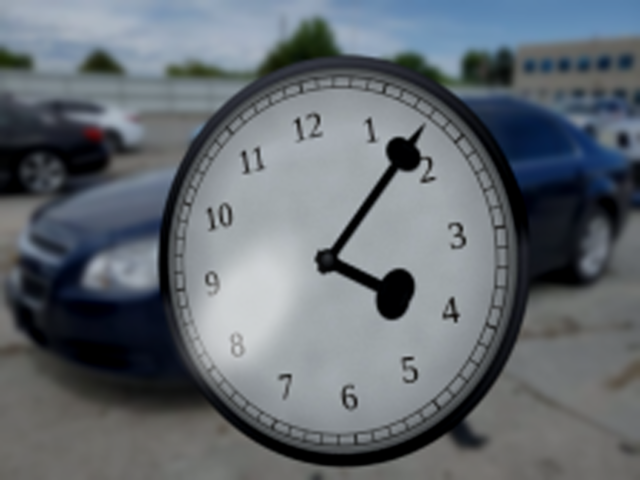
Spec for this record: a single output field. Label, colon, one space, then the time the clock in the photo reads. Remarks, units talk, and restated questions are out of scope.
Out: 4:08
